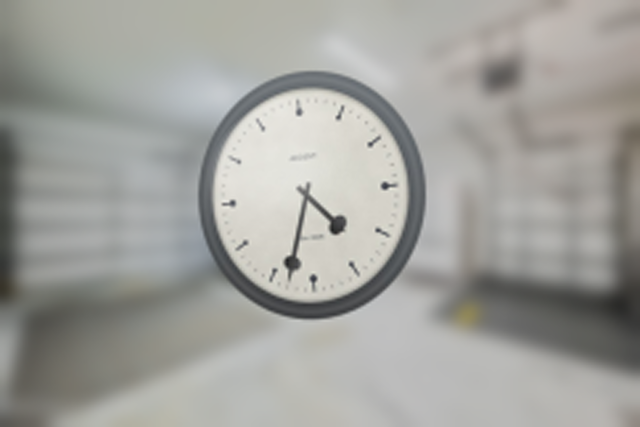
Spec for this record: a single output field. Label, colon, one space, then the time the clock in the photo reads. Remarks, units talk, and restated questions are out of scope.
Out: 4:33
